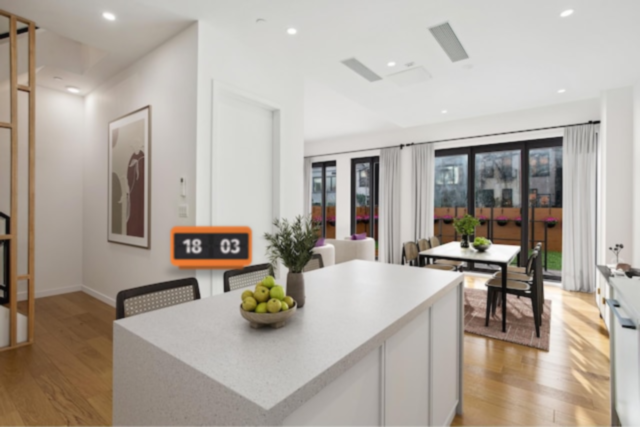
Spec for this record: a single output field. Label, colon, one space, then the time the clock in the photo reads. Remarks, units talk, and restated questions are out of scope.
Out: 18:03
